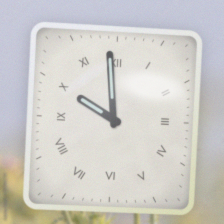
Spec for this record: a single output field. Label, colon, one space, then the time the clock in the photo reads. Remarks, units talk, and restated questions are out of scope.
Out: 9:59
